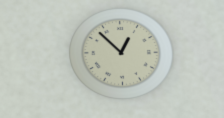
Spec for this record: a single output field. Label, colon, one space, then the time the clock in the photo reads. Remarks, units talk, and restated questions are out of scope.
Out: 12:53
